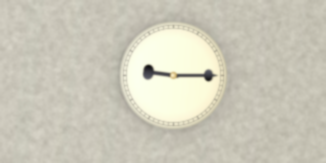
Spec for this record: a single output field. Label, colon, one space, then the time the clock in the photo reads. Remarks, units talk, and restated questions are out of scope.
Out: 9:15
